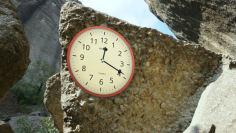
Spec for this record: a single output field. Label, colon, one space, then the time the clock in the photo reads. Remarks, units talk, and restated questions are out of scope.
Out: 12:19
